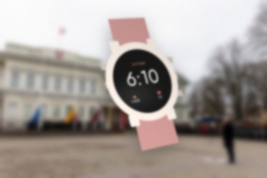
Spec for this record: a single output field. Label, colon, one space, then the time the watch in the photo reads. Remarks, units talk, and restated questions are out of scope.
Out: 6:10
